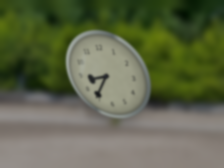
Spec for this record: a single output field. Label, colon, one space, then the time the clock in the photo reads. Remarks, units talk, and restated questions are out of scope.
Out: 8:36
